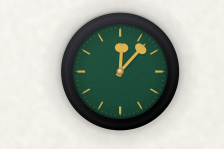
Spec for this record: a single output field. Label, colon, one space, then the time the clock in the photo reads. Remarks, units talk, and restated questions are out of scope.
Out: 12:07
